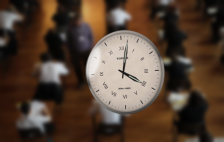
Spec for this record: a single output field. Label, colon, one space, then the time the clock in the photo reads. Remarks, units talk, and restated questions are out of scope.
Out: 4:02
